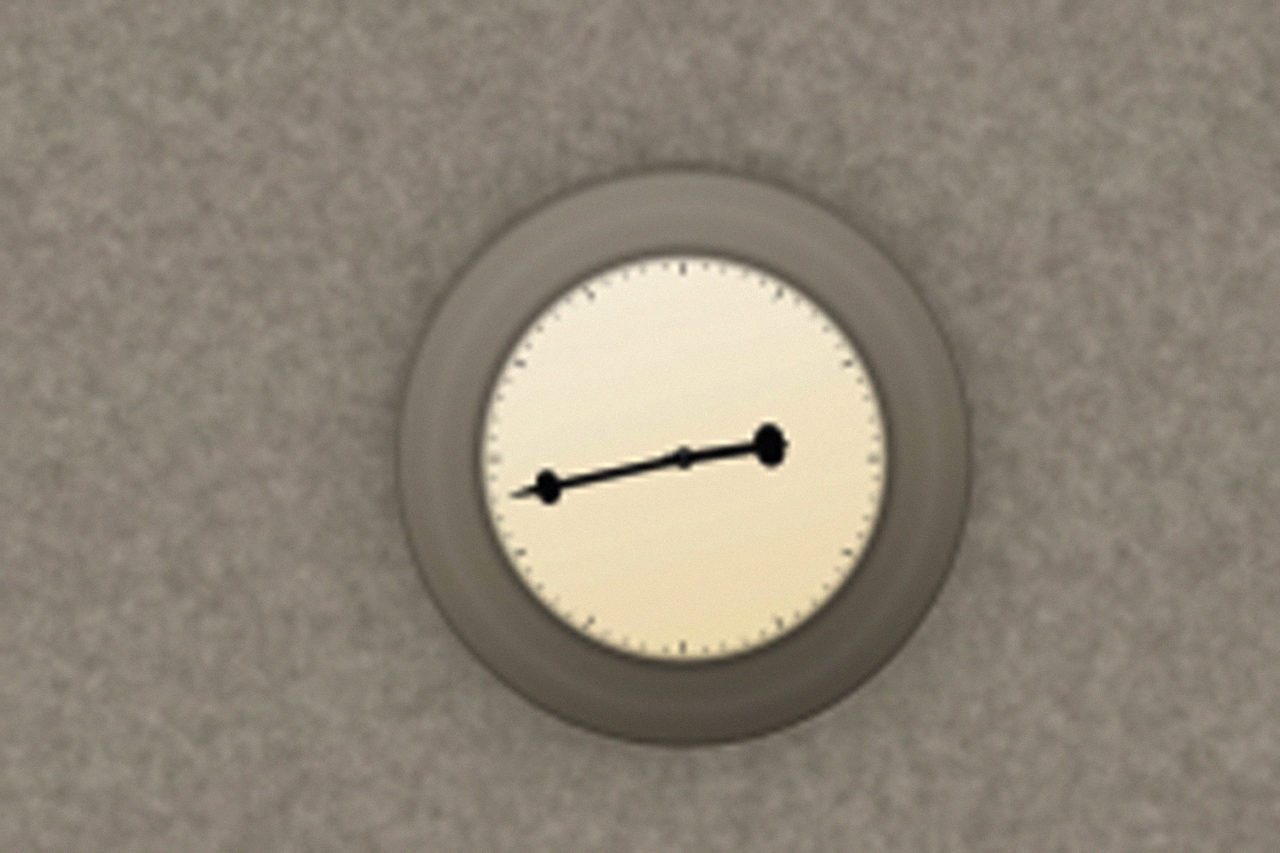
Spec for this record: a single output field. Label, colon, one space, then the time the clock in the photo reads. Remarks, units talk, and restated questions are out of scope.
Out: 2:43
